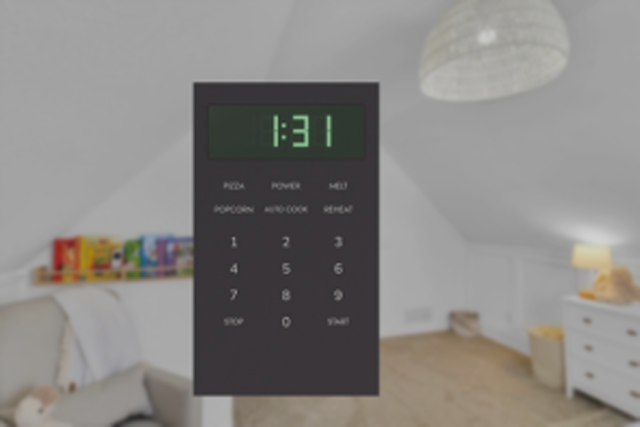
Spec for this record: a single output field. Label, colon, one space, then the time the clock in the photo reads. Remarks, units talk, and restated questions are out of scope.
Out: 1:31
